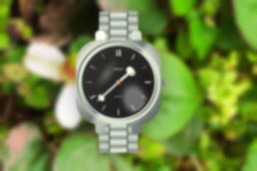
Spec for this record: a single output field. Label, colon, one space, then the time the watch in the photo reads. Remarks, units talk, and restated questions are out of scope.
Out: 1:38
